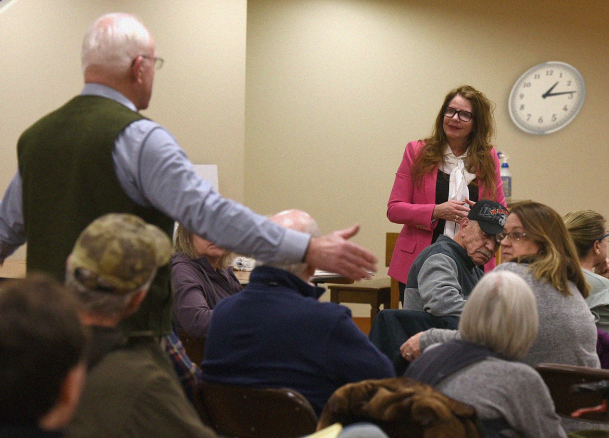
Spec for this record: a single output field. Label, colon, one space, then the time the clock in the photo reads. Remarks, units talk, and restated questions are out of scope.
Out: 1:14
